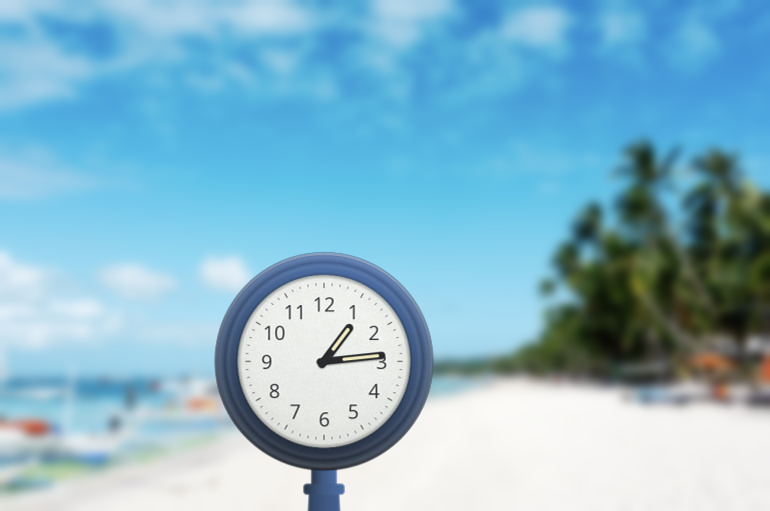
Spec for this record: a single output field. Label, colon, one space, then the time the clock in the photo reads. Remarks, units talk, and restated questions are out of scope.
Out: 1:14
